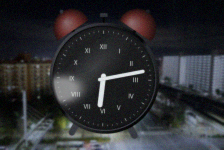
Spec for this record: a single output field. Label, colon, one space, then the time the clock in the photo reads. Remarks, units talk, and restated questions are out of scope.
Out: 6:13
